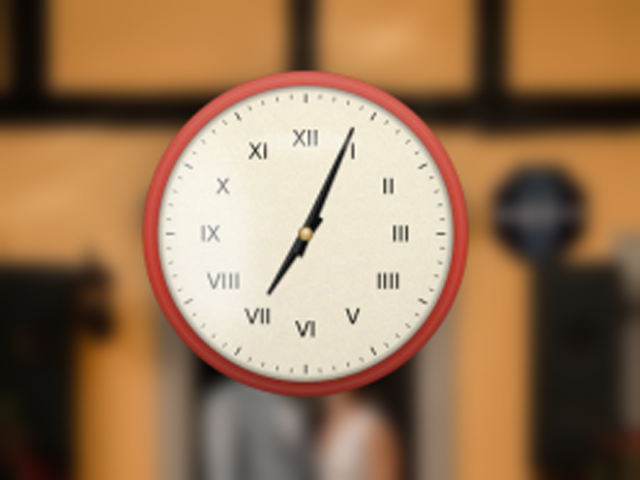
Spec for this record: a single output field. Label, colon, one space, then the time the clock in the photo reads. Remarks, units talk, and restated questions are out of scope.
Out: 7:04
